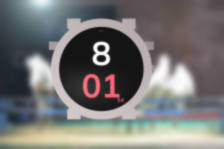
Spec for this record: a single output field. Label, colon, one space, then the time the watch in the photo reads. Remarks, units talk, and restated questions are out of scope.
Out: 8:01
